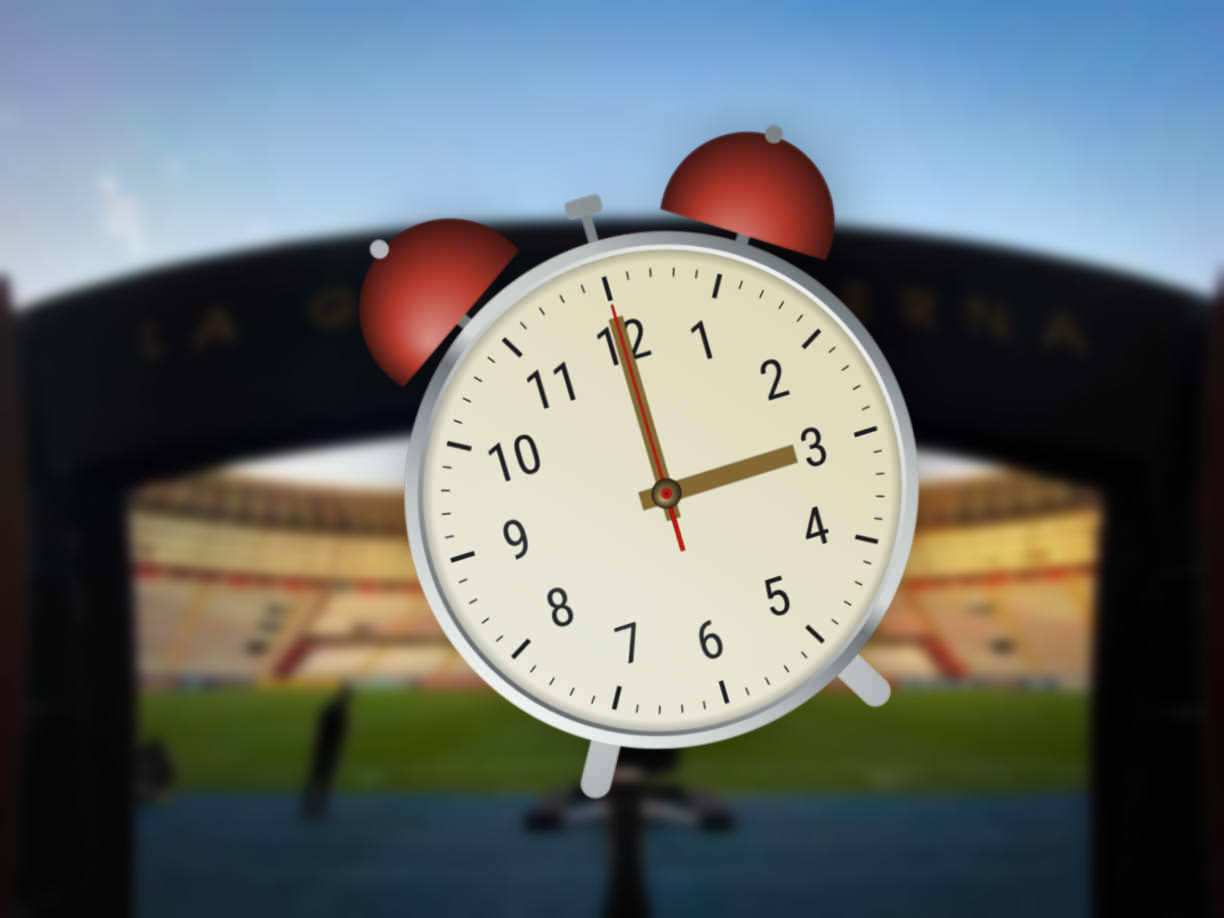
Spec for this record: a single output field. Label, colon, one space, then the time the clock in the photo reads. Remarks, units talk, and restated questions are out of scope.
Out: 3:00:00
